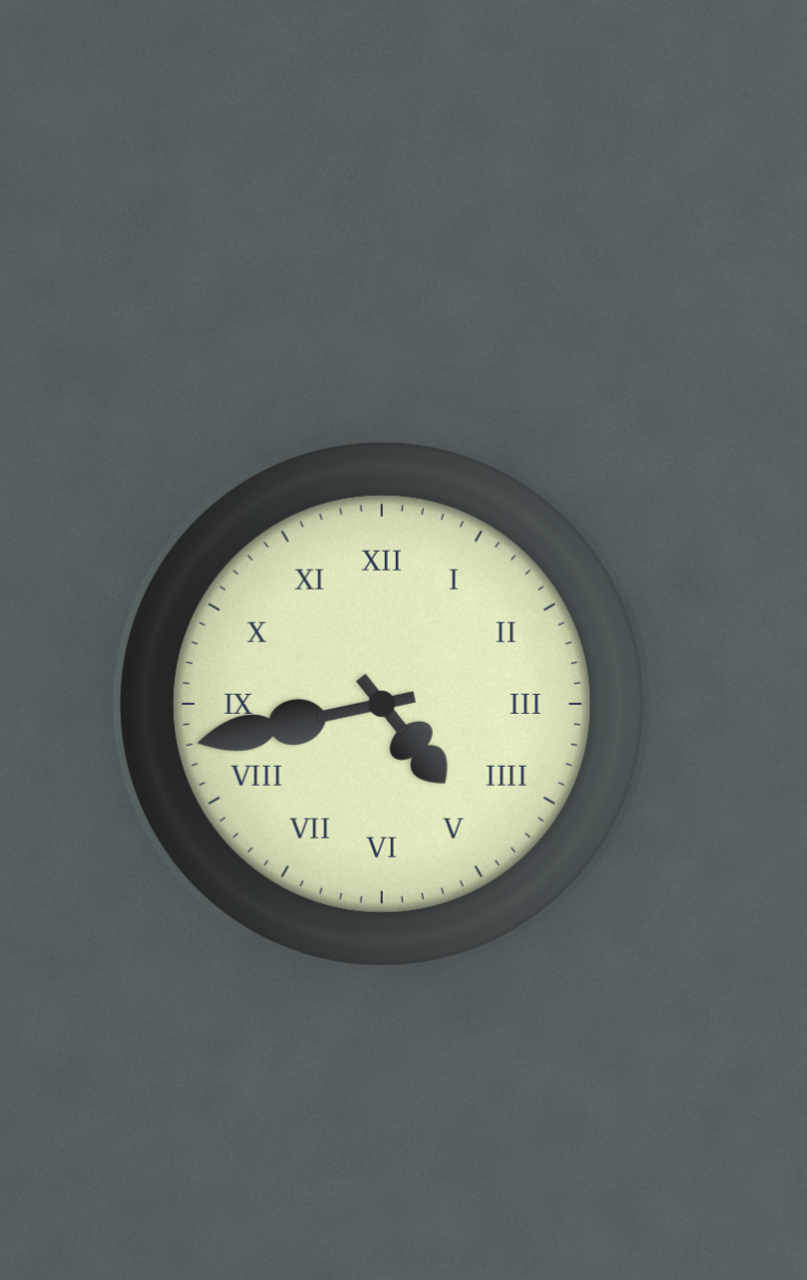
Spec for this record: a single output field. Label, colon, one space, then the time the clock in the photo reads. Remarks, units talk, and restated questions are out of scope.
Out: 4:43
